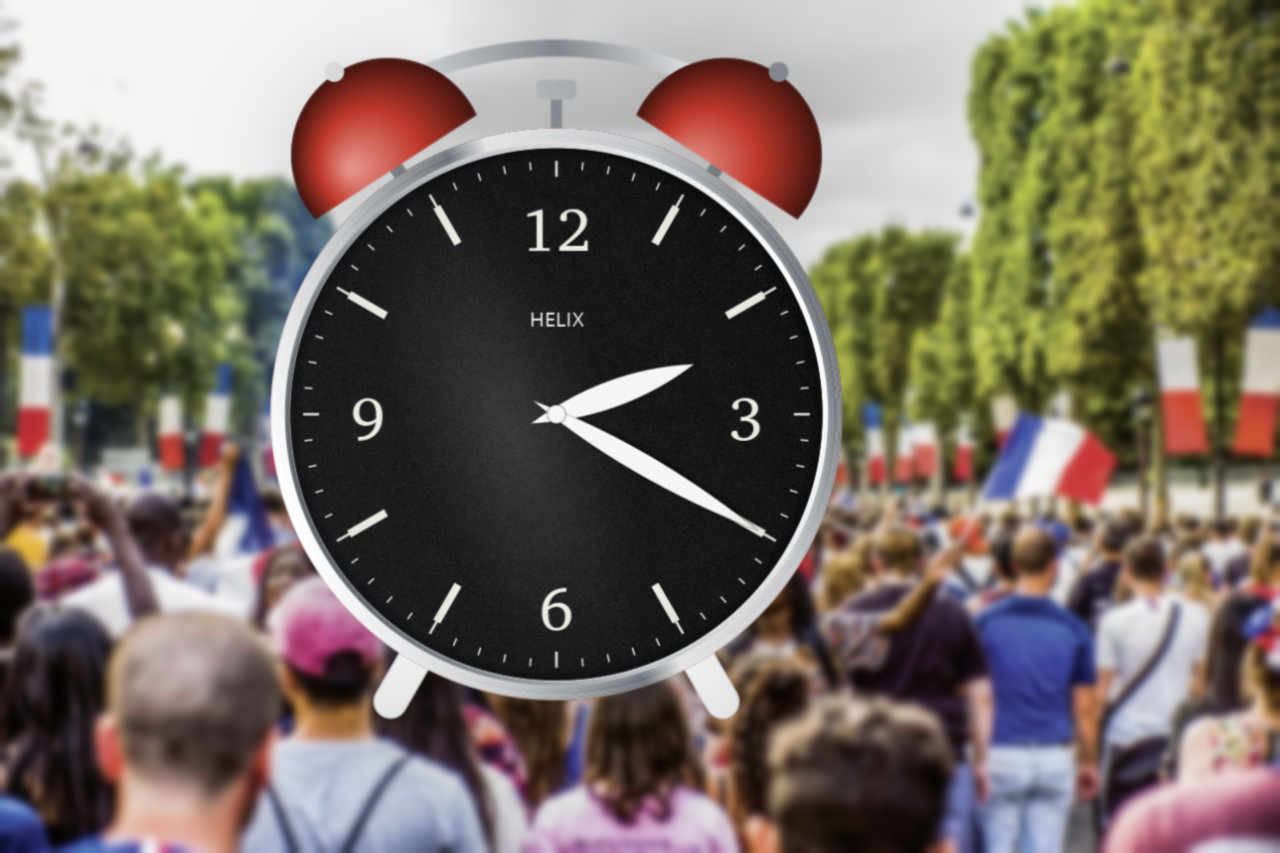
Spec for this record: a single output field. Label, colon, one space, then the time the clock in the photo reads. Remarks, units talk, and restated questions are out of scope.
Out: 2:20
